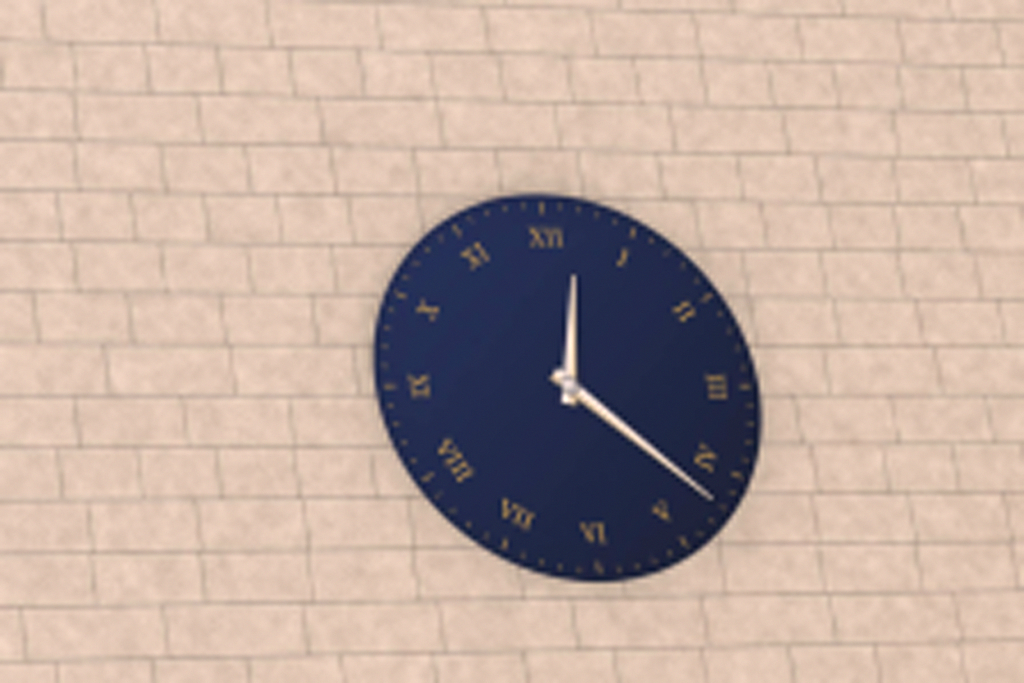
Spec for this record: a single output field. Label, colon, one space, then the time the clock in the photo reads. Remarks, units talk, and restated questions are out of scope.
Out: 12:22
